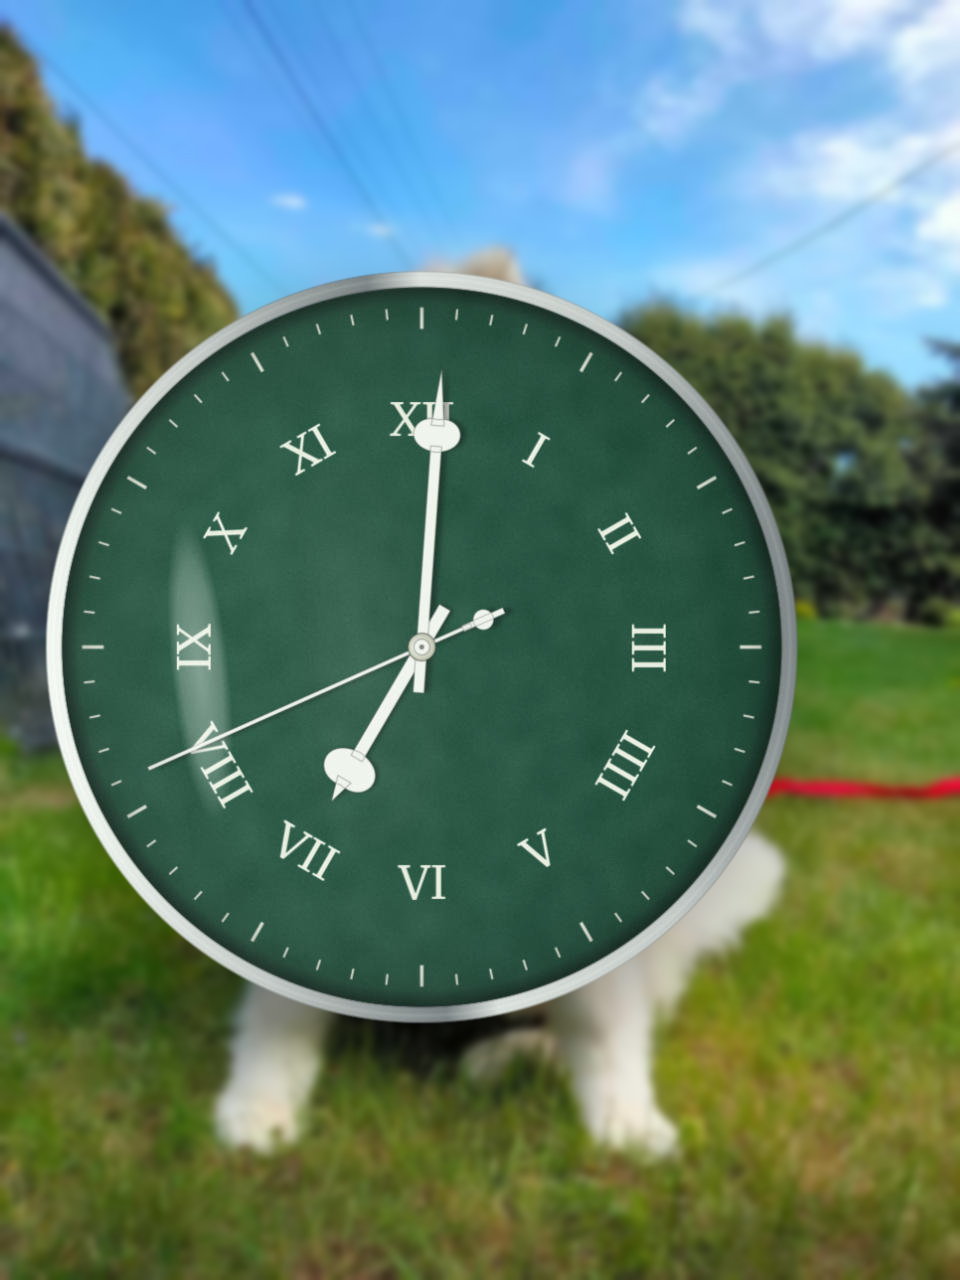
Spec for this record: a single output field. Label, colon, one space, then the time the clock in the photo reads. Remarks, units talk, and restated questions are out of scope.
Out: 7:00:41
